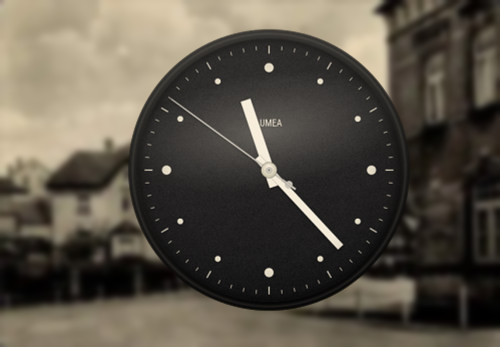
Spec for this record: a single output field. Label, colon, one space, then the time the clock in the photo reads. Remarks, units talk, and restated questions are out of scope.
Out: 11:22:51
